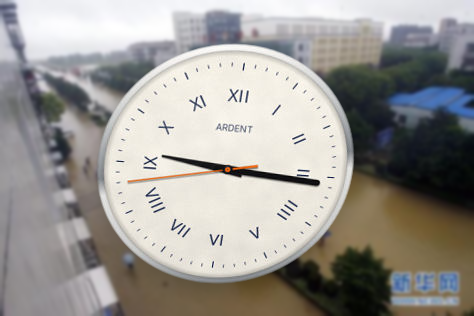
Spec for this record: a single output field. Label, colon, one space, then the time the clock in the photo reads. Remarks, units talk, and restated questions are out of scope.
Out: 9:15:43
